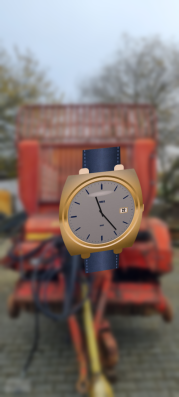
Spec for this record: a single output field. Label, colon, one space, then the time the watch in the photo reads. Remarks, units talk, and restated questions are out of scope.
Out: 11:24
